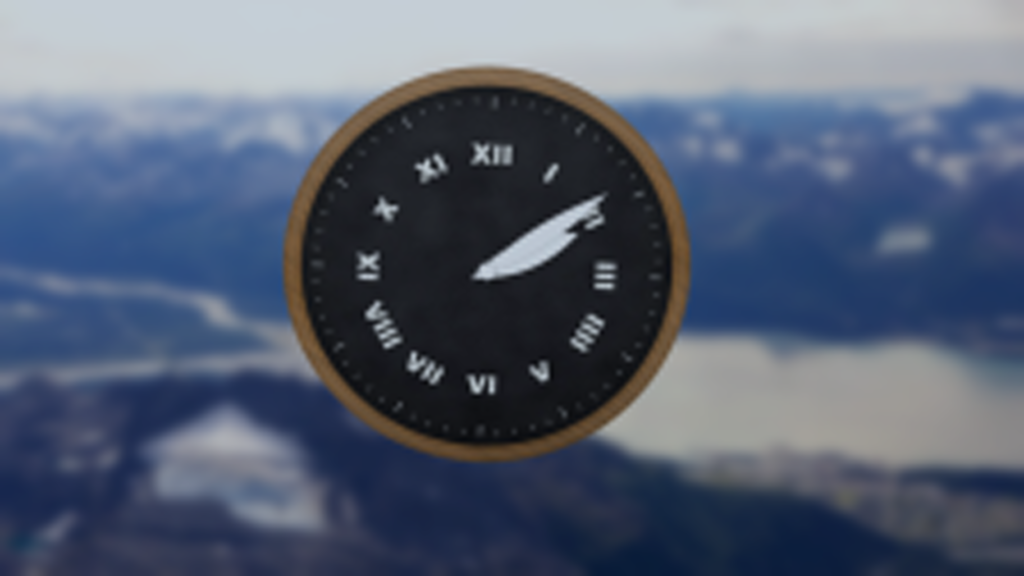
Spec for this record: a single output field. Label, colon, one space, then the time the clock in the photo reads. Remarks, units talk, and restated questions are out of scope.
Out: 2:09
